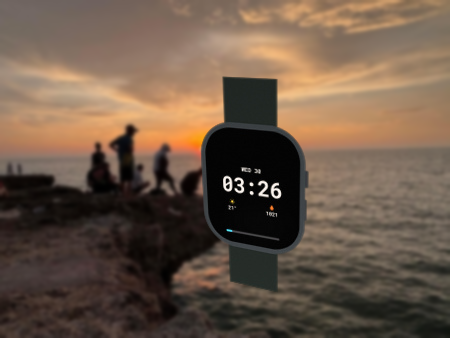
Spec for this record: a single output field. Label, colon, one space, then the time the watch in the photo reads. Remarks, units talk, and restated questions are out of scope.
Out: 3:26
